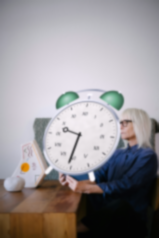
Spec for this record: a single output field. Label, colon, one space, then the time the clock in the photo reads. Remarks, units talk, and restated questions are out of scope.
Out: 9:31
